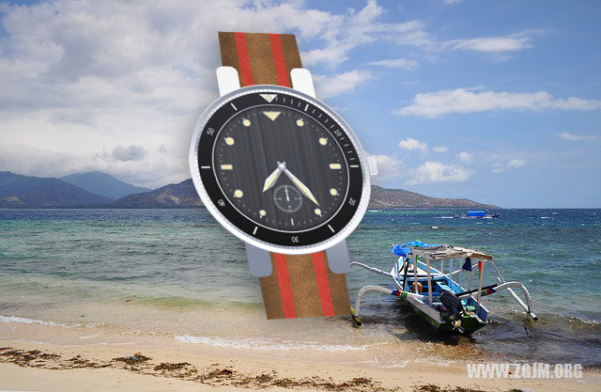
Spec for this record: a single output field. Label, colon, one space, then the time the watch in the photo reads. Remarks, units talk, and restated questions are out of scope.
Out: 7:24
